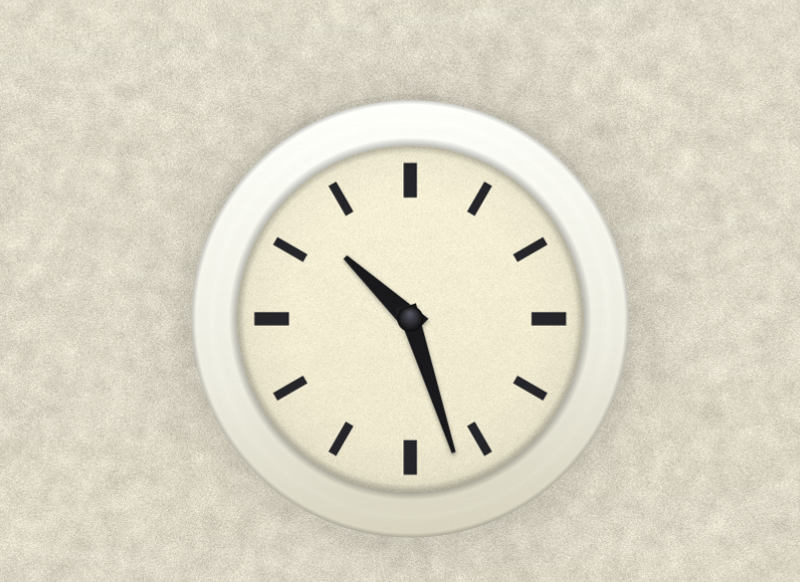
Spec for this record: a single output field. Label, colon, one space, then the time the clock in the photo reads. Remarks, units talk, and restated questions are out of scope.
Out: 10:27
